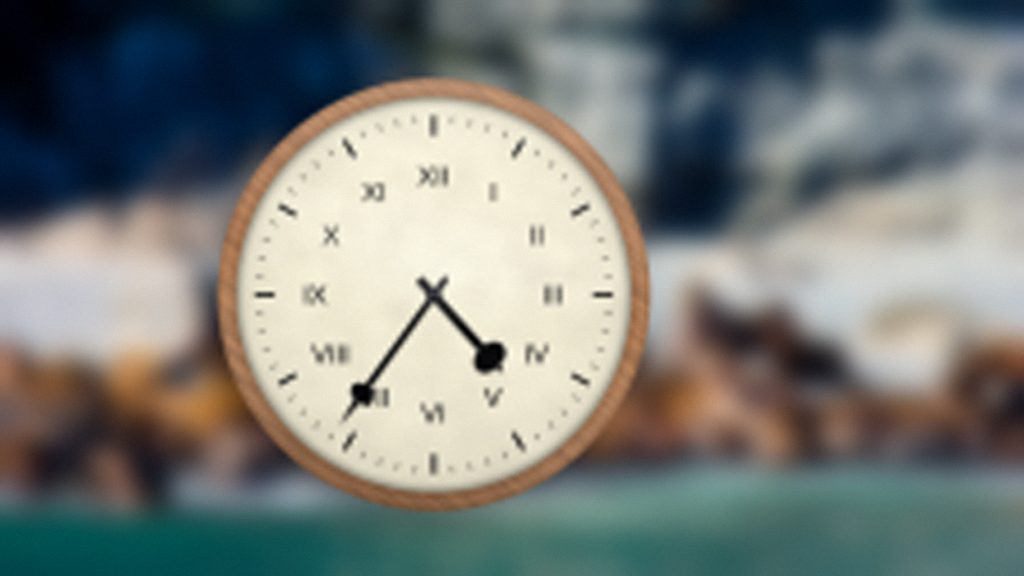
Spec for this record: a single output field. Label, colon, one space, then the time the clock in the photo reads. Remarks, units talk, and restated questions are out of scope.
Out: 4:36
